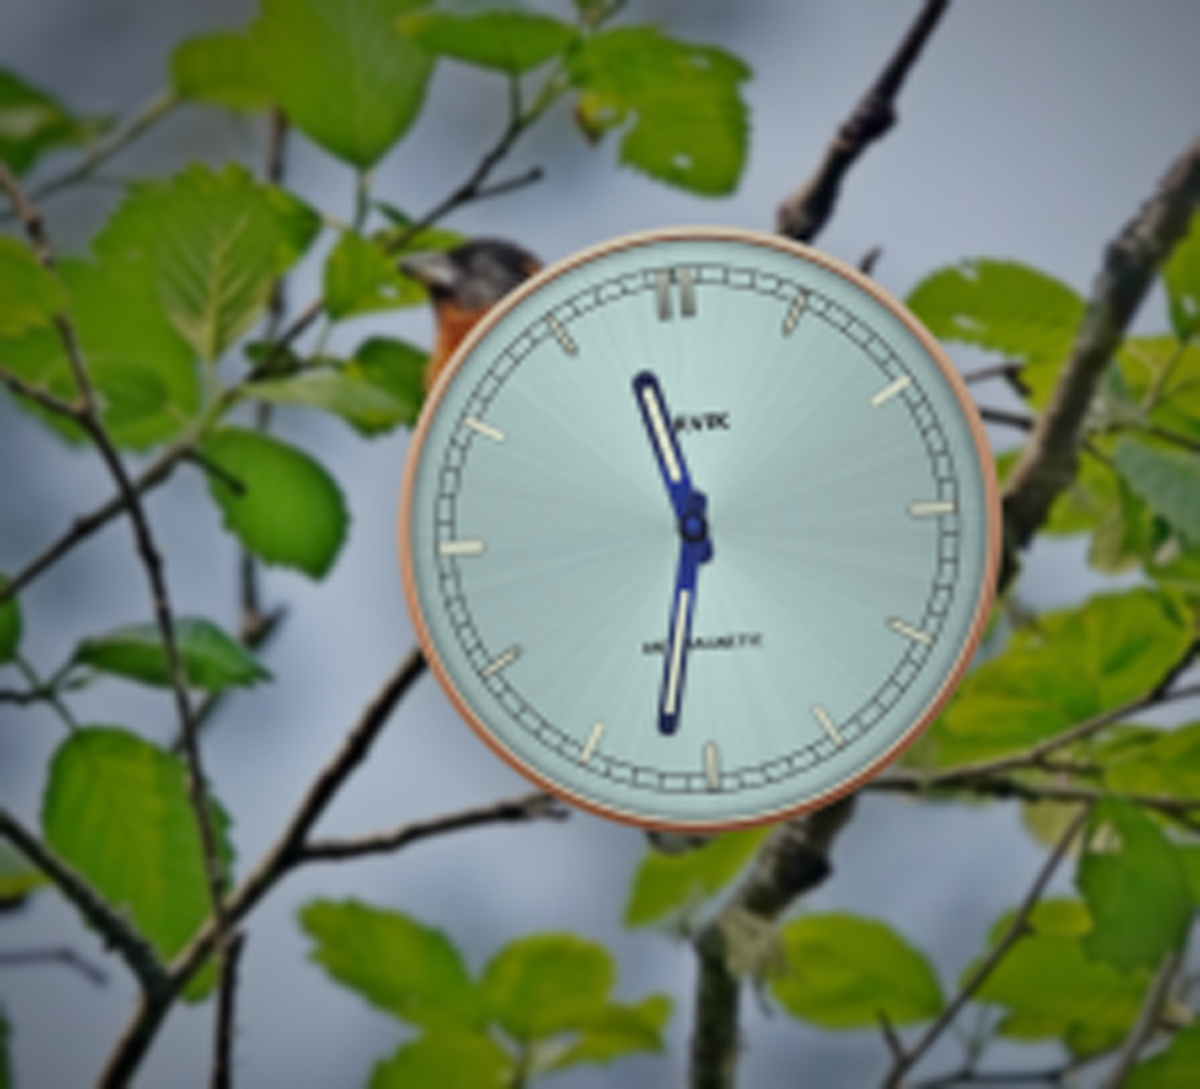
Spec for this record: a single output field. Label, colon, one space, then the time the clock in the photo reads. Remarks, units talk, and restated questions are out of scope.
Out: 11:32
